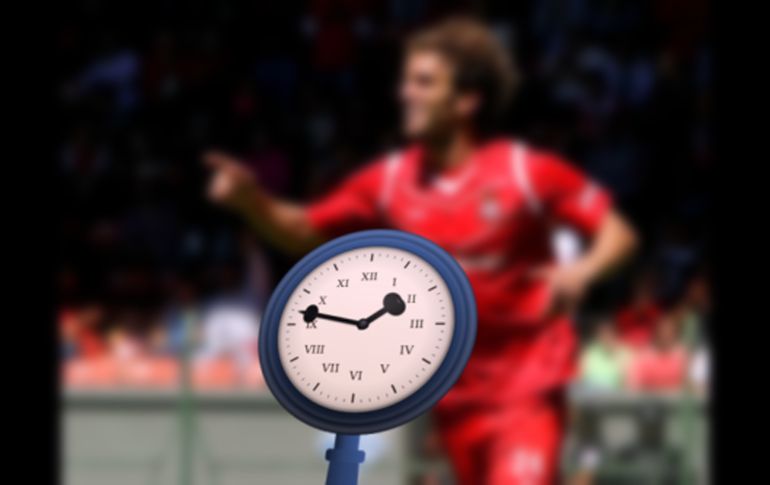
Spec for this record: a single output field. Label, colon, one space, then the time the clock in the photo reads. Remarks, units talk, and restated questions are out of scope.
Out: 1:47
